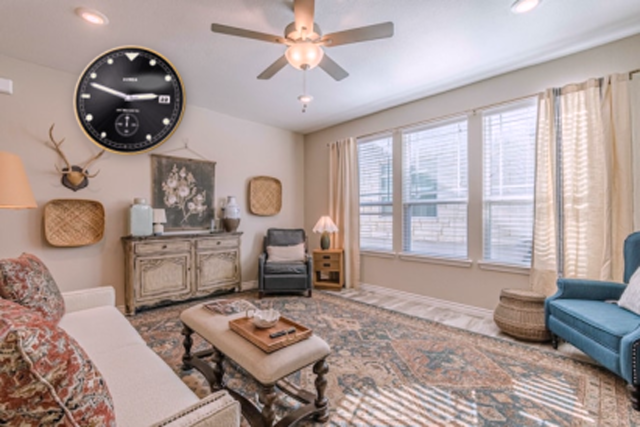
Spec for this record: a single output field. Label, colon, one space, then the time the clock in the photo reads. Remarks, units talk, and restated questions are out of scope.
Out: 2:48
